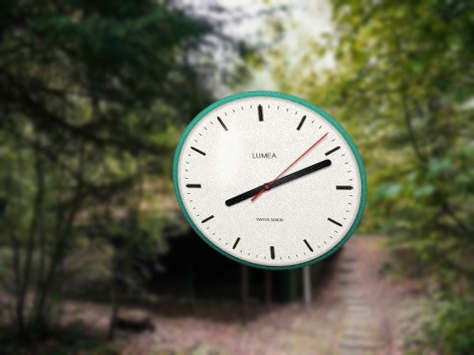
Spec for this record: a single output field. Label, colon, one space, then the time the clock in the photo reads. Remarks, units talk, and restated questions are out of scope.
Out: 8:11:08
